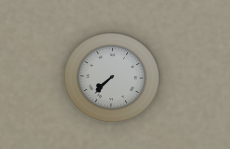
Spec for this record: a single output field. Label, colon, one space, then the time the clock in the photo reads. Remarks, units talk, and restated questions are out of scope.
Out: 7:37
